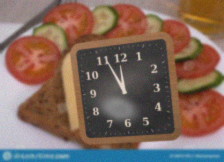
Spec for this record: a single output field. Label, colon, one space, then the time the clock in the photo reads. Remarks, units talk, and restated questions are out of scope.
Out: 11:56
